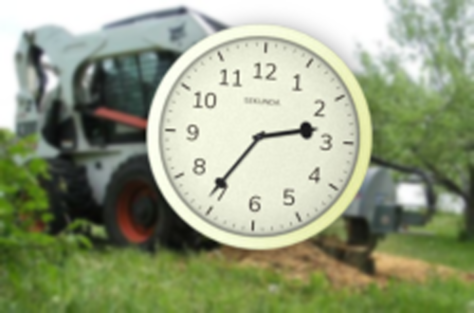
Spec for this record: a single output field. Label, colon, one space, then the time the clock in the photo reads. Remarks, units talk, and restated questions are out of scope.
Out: 2:36
